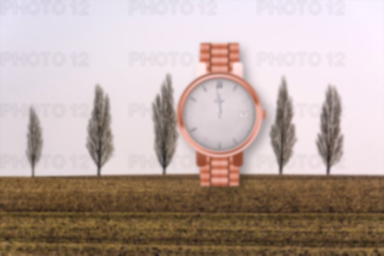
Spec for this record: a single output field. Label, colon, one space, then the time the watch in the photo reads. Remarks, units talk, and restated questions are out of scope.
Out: 11:59
